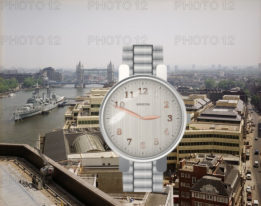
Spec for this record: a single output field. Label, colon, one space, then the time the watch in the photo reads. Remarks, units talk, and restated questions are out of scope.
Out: 2:49
